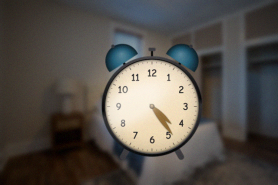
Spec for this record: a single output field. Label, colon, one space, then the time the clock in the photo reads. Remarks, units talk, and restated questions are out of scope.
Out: 4:24
